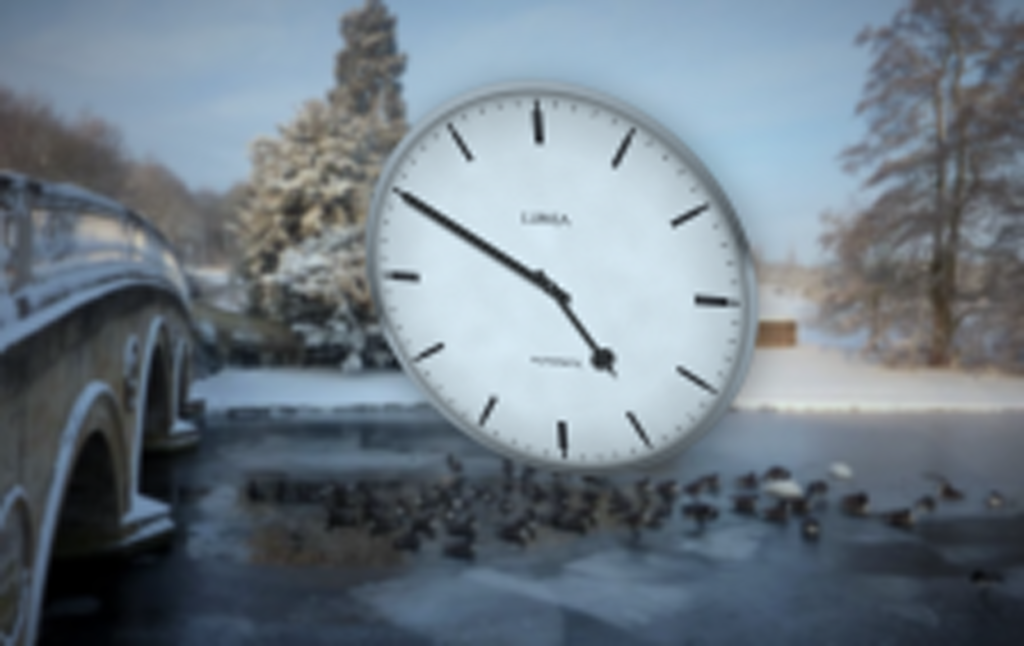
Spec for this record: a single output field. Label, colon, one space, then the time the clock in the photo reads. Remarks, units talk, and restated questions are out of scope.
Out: 4:50
